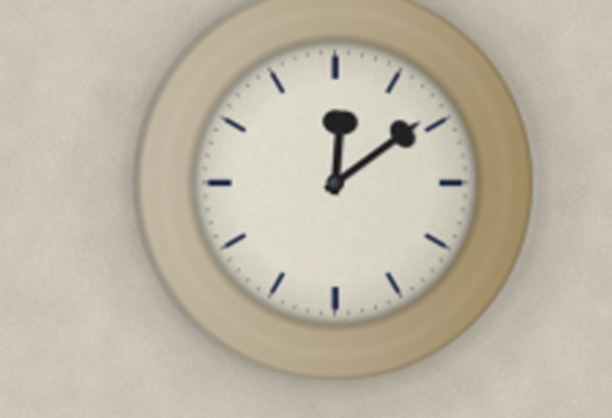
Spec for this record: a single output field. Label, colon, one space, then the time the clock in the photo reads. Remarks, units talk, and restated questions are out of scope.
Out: 12:09
